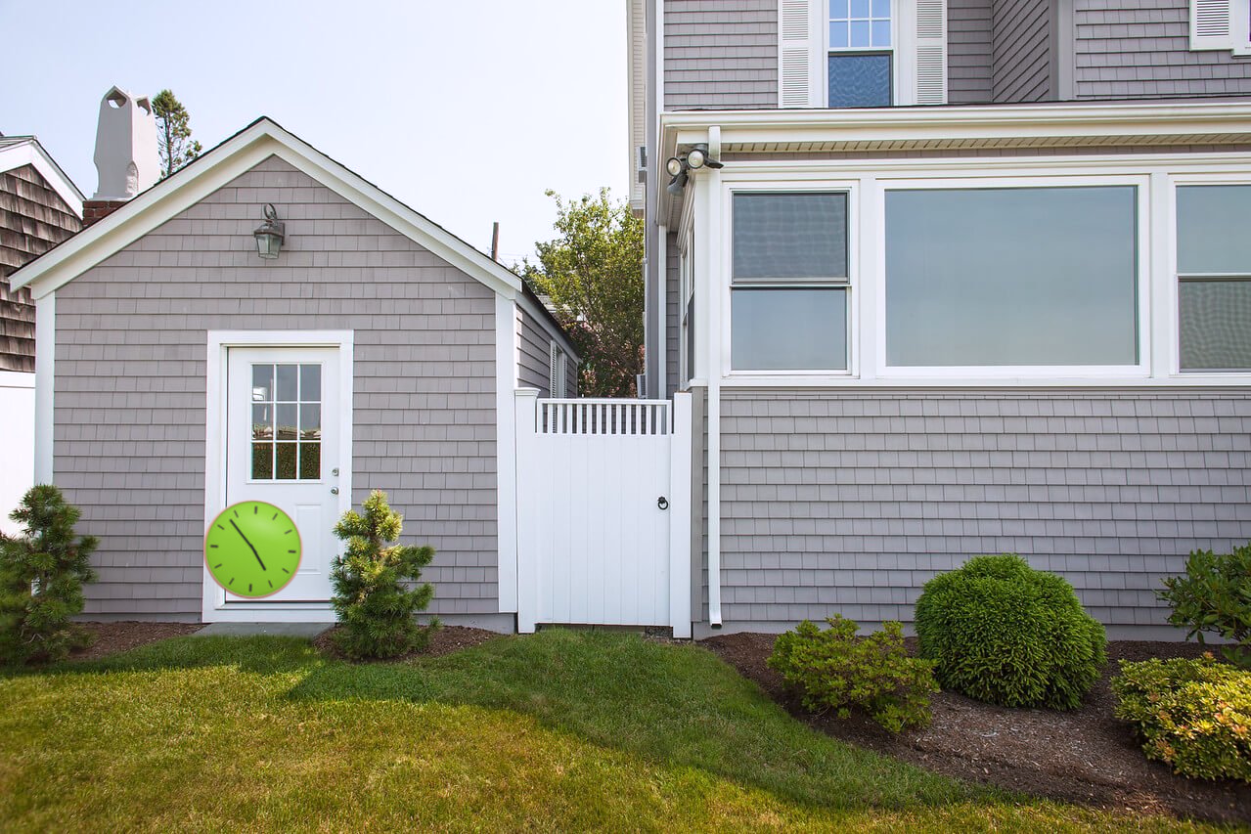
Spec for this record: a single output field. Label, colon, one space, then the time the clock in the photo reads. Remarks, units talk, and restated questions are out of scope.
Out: 4:53
